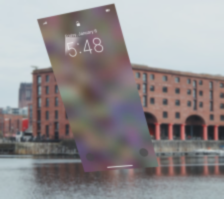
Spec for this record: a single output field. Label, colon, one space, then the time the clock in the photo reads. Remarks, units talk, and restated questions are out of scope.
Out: 5:48
